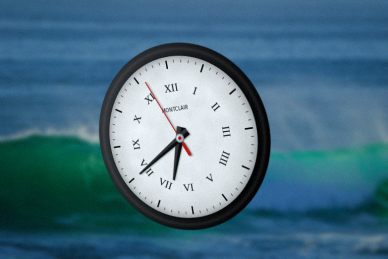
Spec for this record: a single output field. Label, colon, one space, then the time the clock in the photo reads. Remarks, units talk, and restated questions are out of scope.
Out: 6:39:56
